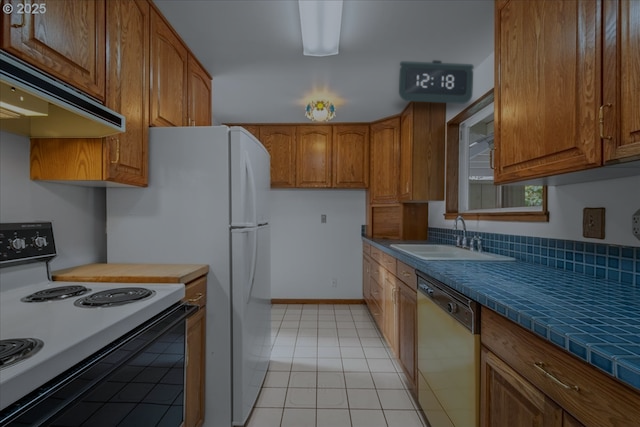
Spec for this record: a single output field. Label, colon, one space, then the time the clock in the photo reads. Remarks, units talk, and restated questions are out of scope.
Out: 12:18
